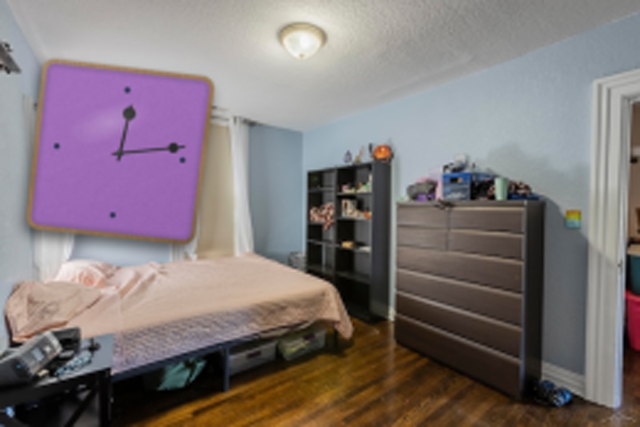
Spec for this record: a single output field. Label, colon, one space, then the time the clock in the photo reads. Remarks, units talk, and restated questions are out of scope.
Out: 12:13
